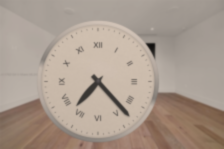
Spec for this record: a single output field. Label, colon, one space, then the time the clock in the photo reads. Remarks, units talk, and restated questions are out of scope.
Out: 7:23
